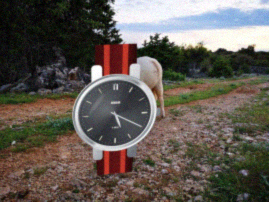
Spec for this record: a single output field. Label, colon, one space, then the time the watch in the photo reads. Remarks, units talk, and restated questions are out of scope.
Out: 5:20
